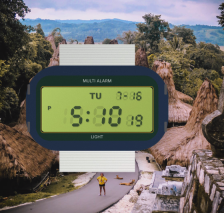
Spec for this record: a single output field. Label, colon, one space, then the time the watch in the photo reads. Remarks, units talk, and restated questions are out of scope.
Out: 5:10:19
